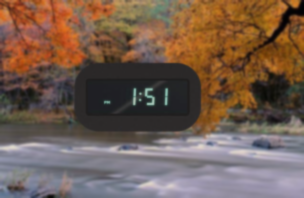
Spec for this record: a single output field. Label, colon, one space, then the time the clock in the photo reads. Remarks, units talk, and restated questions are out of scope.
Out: 1:51
